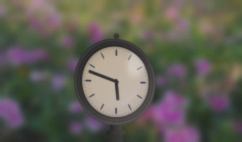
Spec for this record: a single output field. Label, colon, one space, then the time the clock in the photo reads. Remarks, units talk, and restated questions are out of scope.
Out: 5:48
